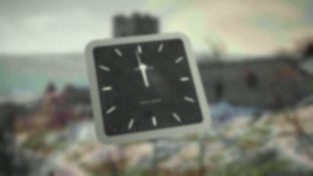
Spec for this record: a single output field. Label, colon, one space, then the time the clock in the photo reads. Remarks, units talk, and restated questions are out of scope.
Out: 11:59
